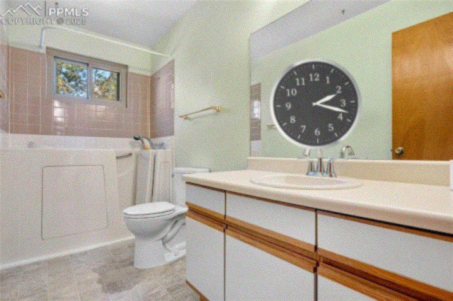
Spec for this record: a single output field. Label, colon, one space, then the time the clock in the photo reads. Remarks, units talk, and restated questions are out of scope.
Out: 2:18
